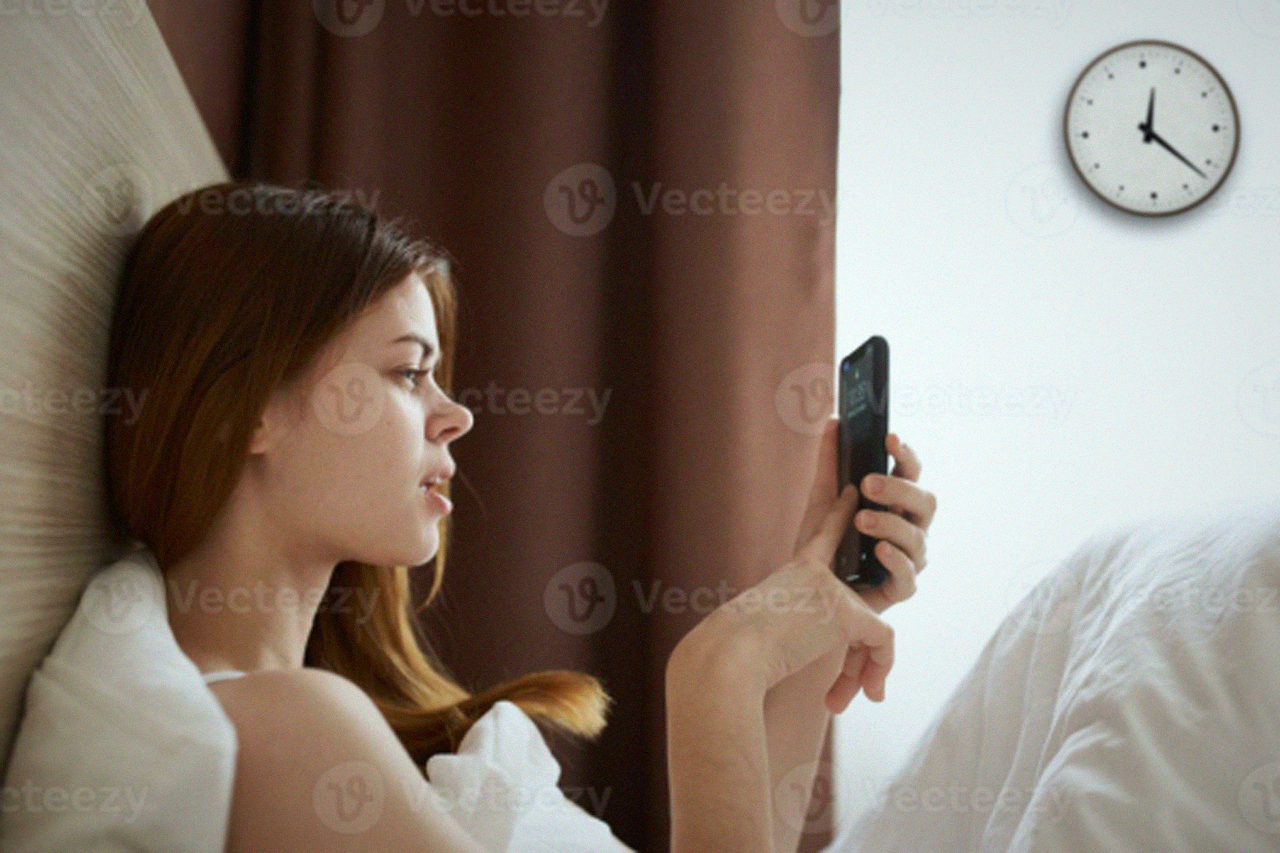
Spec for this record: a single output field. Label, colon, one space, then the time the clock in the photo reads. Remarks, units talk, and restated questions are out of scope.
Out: 12:22
